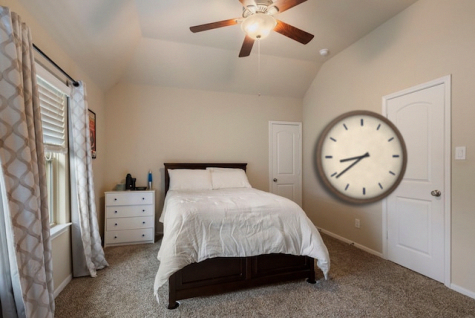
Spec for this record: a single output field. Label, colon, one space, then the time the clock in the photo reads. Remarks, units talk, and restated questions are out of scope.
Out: 8:39
